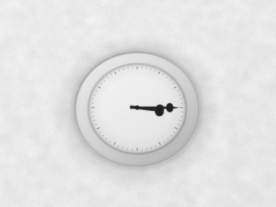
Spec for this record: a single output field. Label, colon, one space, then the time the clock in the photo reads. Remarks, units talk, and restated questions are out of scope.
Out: 3:15
